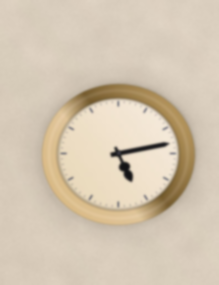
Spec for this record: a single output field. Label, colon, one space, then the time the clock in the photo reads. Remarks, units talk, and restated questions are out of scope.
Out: 5:13
